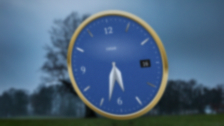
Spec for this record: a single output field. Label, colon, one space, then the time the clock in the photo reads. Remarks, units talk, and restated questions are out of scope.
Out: 5:33
